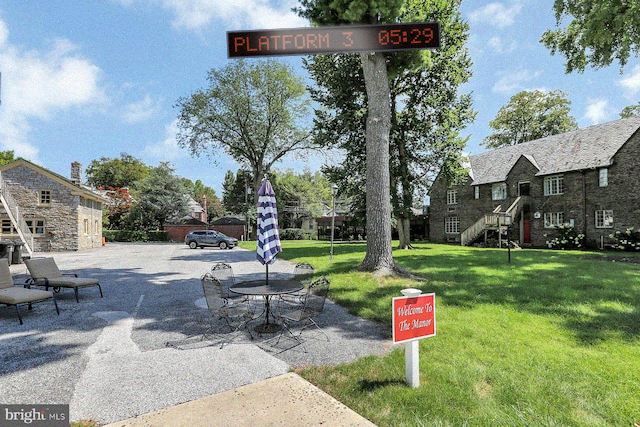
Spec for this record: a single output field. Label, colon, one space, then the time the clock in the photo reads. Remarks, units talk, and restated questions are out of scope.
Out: 5:29
